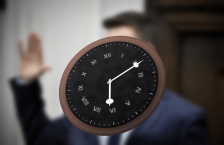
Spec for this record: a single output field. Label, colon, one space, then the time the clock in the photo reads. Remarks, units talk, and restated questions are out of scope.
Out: 6:11
